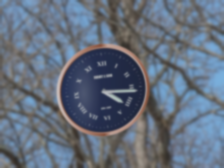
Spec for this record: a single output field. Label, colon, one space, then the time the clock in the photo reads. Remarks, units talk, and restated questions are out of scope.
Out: 4:16
